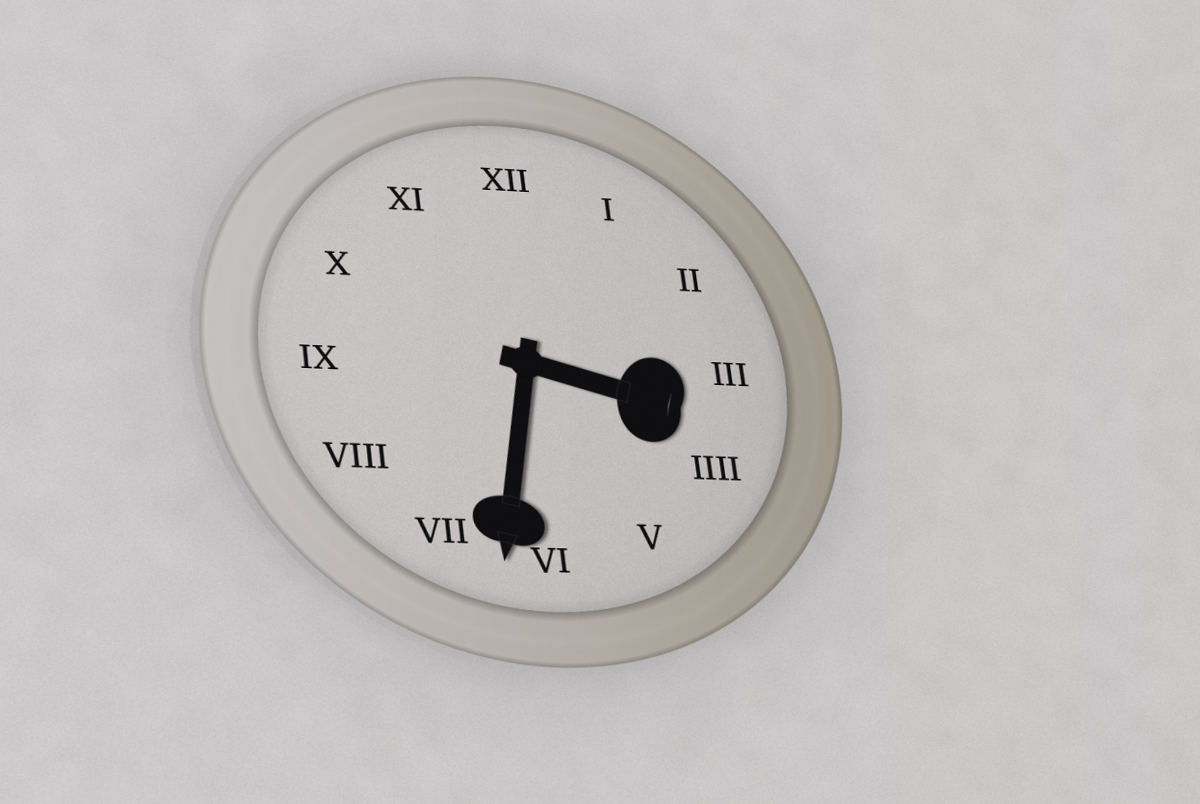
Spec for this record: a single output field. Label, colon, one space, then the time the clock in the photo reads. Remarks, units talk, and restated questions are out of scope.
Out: 3:32
